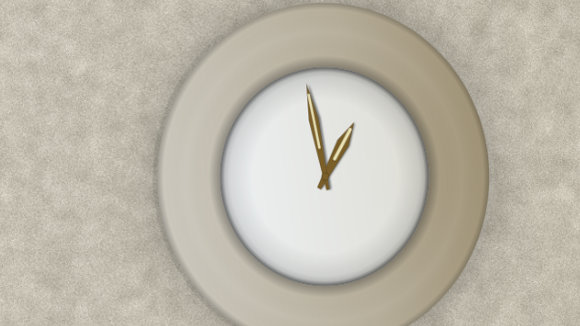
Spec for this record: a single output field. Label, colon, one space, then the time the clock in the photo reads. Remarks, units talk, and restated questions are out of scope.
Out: 12:58
